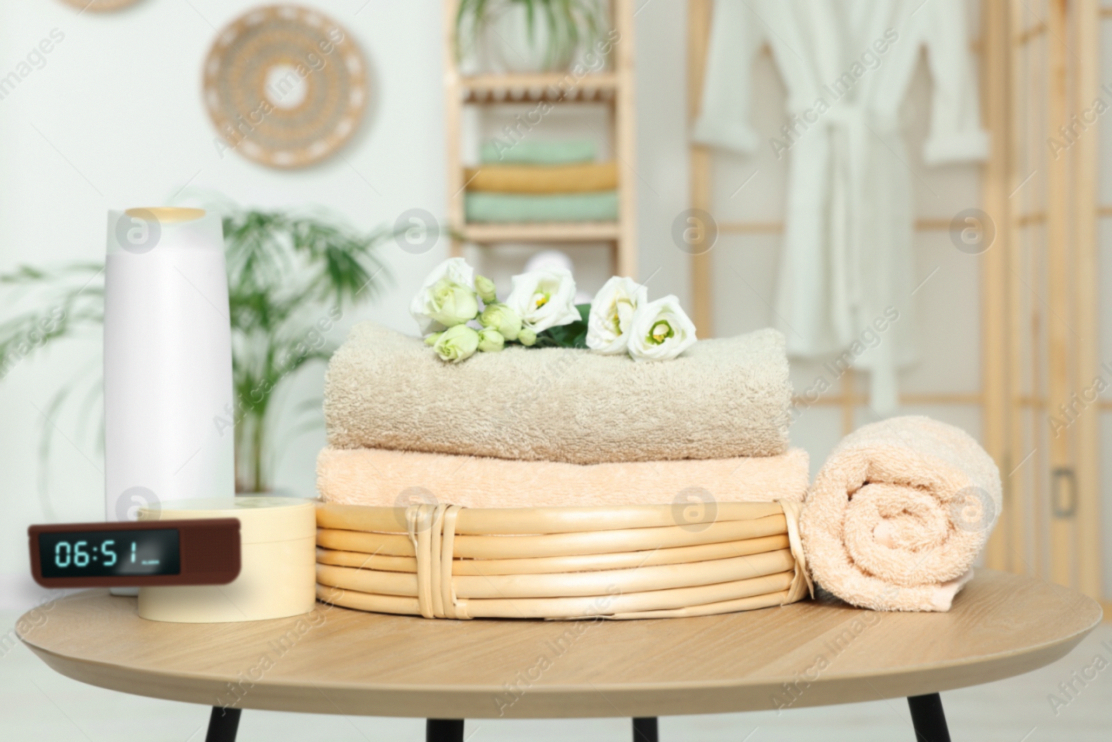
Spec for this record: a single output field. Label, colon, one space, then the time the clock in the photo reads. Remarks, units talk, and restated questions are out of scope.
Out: 6:51
